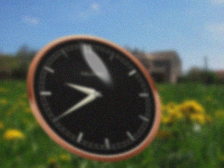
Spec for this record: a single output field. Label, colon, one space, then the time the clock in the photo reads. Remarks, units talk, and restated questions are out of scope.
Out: 9:40
